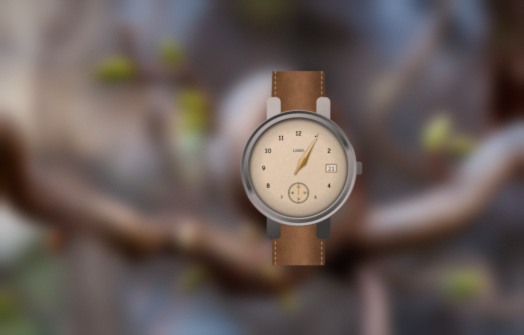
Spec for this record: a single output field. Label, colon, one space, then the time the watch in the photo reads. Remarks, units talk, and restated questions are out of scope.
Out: 1:05
